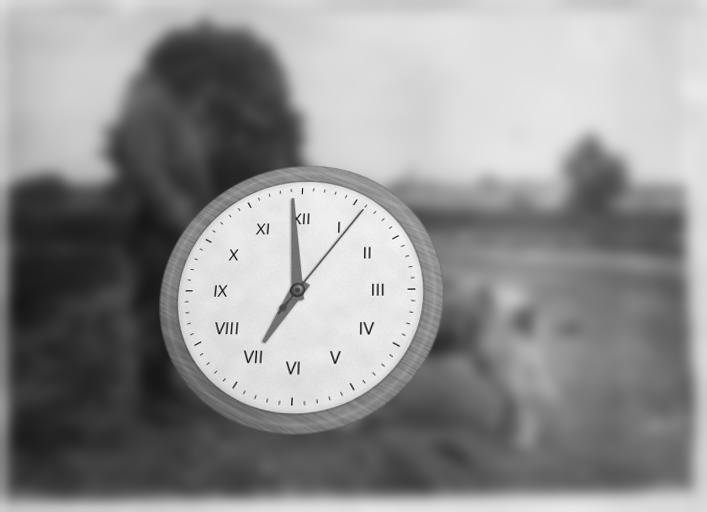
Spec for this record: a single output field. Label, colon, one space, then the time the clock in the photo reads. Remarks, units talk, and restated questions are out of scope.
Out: 6:59:06
